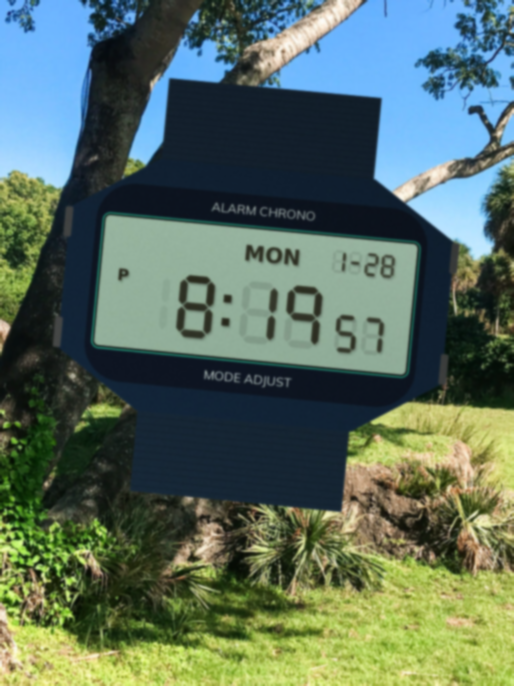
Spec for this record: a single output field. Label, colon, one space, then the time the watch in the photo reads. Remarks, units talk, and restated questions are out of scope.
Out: 8:19:57
